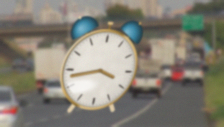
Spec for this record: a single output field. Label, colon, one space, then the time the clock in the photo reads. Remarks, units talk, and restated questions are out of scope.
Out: 3:43
